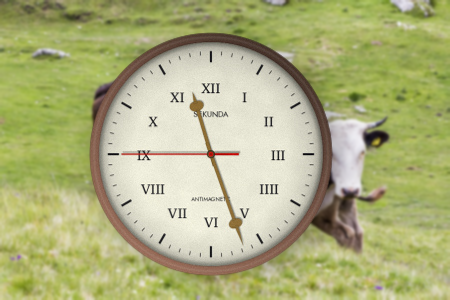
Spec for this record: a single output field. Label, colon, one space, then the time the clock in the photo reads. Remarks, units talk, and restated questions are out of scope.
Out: 11:26:45
